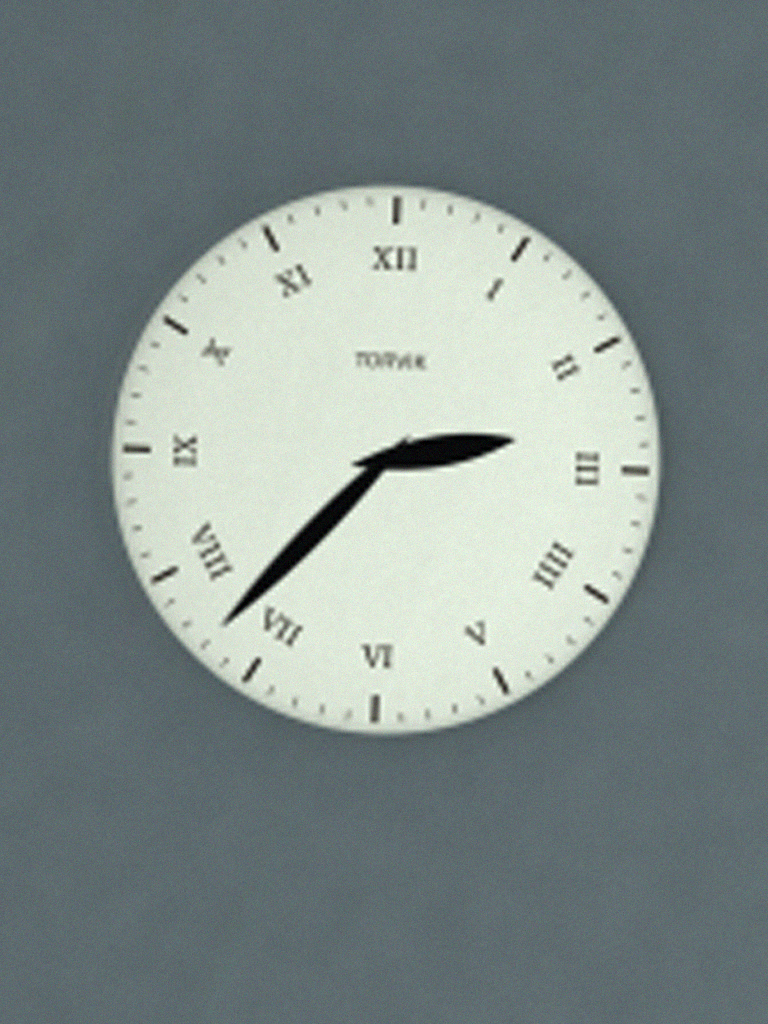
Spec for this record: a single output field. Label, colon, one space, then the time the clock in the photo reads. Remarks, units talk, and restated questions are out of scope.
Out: 2:37
